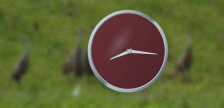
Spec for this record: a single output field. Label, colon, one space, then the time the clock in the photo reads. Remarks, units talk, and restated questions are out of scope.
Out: 8:16
